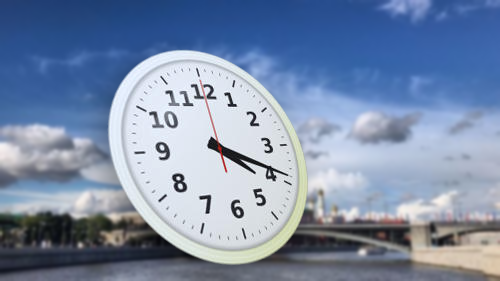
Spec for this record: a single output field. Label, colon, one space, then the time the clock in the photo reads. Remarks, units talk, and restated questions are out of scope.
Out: 4:19:00
